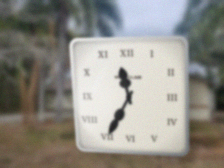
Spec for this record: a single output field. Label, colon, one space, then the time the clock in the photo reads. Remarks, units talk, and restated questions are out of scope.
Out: 11:35
